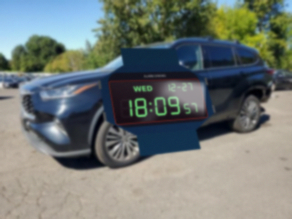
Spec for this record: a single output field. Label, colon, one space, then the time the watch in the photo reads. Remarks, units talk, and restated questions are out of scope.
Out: 18:09
